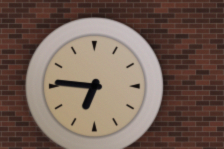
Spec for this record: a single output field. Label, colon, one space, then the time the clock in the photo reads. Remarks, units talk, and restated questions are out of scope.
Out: 6:46
